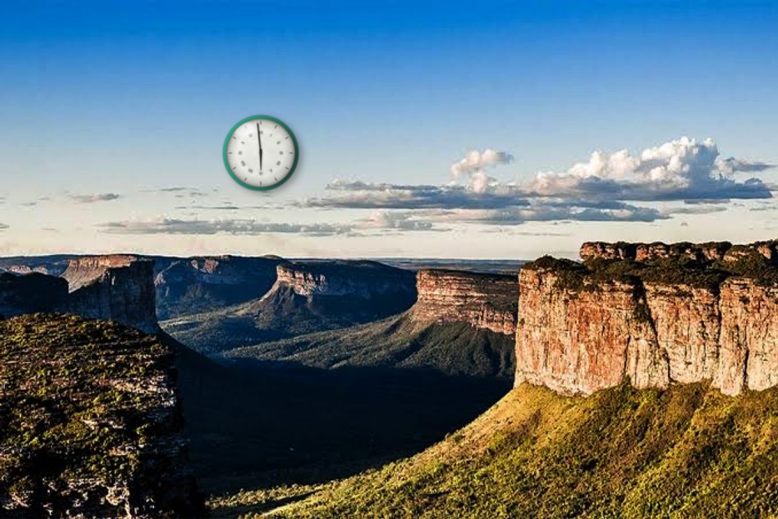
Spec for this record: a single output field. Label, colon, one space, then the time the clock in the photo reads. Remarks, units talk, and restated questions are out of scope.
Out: 5:59
